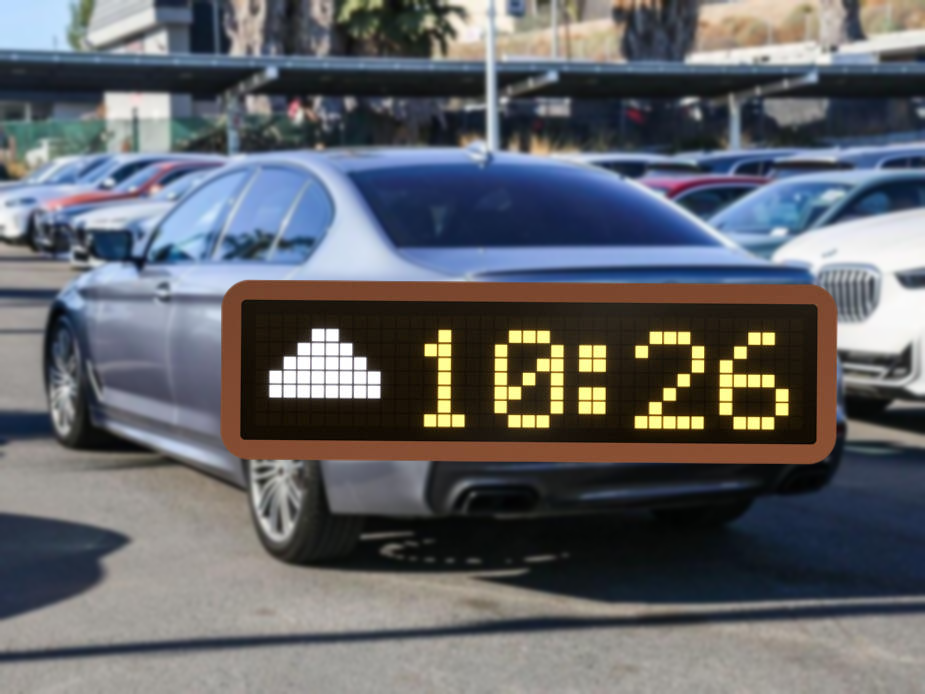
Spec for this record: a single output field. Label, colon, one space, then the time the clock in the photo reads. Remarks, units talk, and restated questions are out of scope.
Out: 10:26
